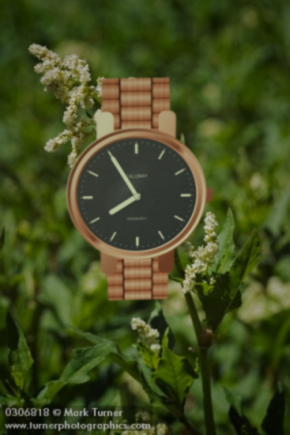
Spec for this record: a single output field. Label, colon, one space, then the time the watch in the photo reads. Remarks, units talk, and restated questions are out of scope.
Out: 7:55
